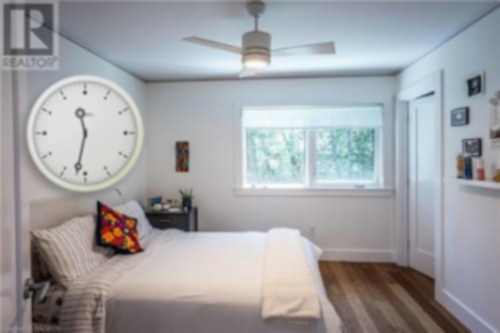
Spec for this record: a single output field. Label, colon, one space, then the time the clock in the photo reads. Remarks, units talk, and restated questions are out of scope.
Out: 11:32
